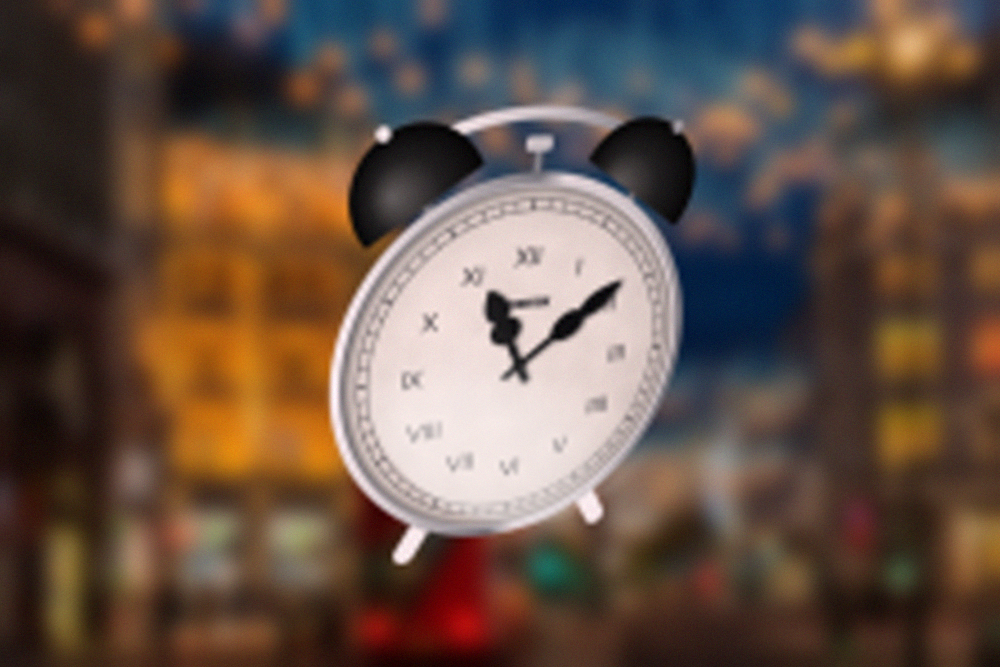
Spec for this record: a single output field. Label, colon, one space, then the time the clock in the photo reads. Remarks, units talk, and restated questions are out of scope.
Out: 11:09
